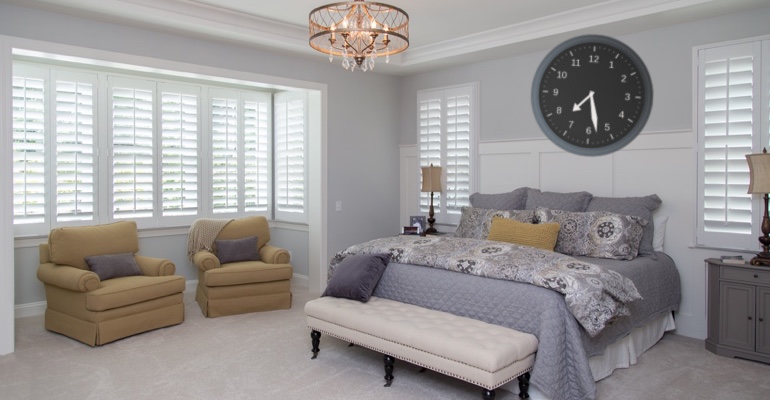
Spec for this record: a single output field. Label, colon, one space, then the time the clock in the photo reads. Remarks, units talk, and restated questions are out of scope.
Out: 7:28
